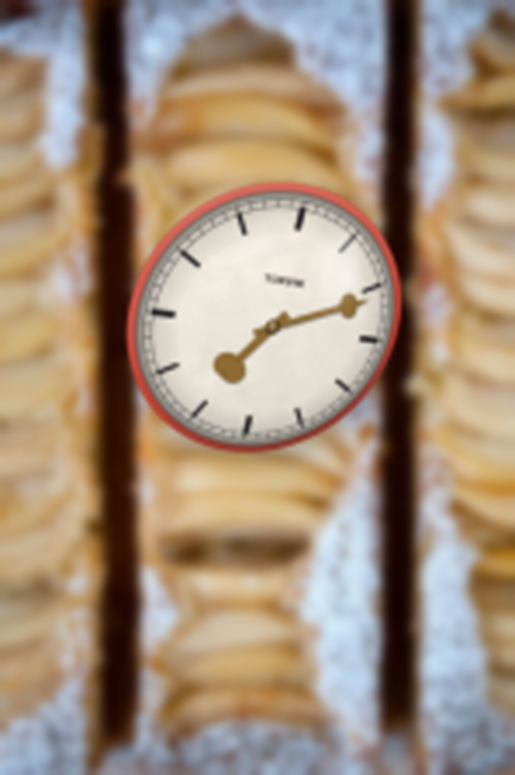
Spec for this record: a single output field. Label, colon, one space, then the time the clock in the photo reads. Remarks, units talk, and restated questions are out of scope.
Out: 7:11
